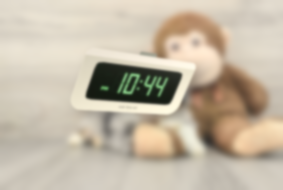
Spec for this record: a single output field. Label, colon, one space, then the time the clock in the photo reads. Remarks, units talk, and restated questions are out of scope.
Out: 10:44
